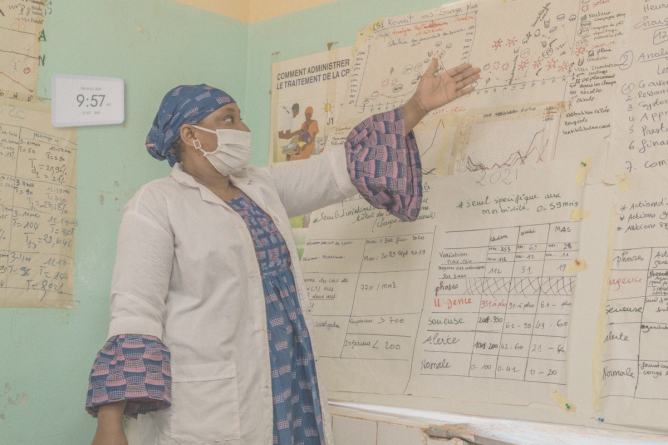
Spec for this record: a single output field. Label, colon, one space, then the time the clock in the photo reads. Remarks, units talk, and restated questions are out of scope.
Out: 9:57
